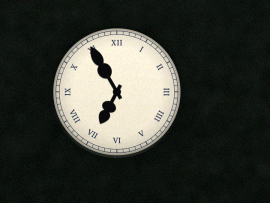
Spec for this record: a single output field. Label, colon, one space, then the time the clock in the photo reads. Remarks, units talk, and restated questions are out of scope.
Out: 6:55
